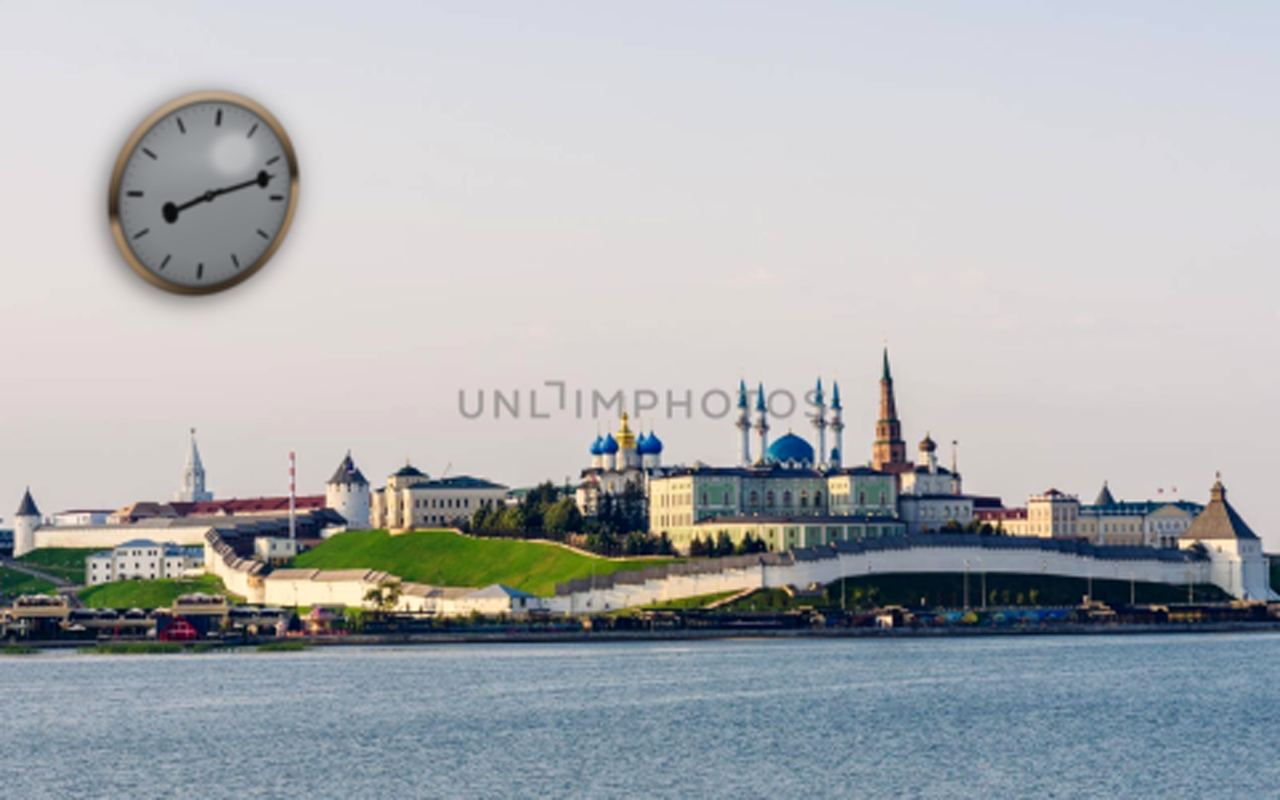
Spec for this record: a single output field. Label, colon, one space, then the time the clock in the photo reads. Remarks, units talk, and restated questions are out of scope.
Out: 8:12
